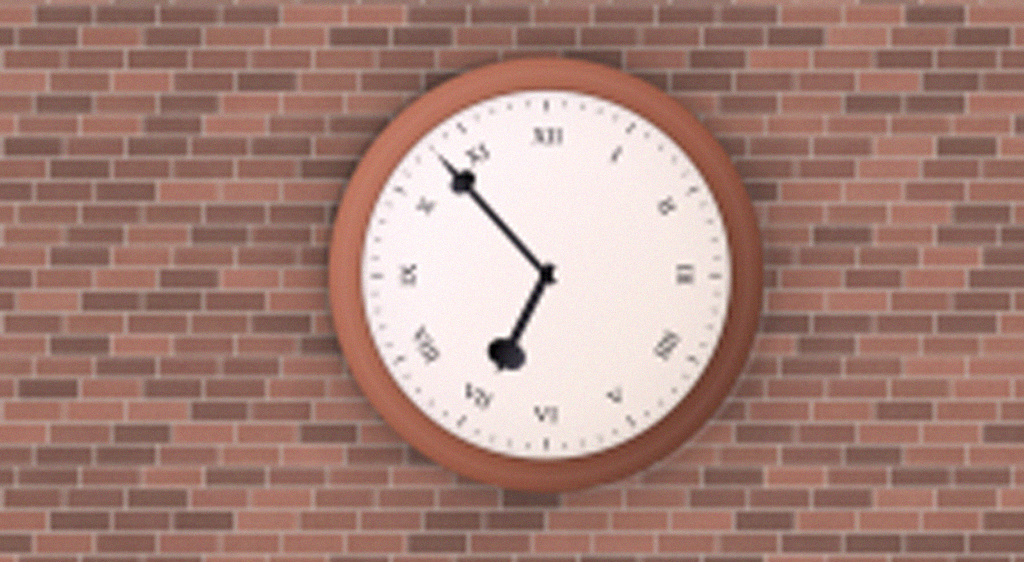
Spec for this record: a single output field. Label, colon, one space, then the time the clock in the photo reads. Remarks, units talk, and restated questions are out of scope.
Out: 6:53
